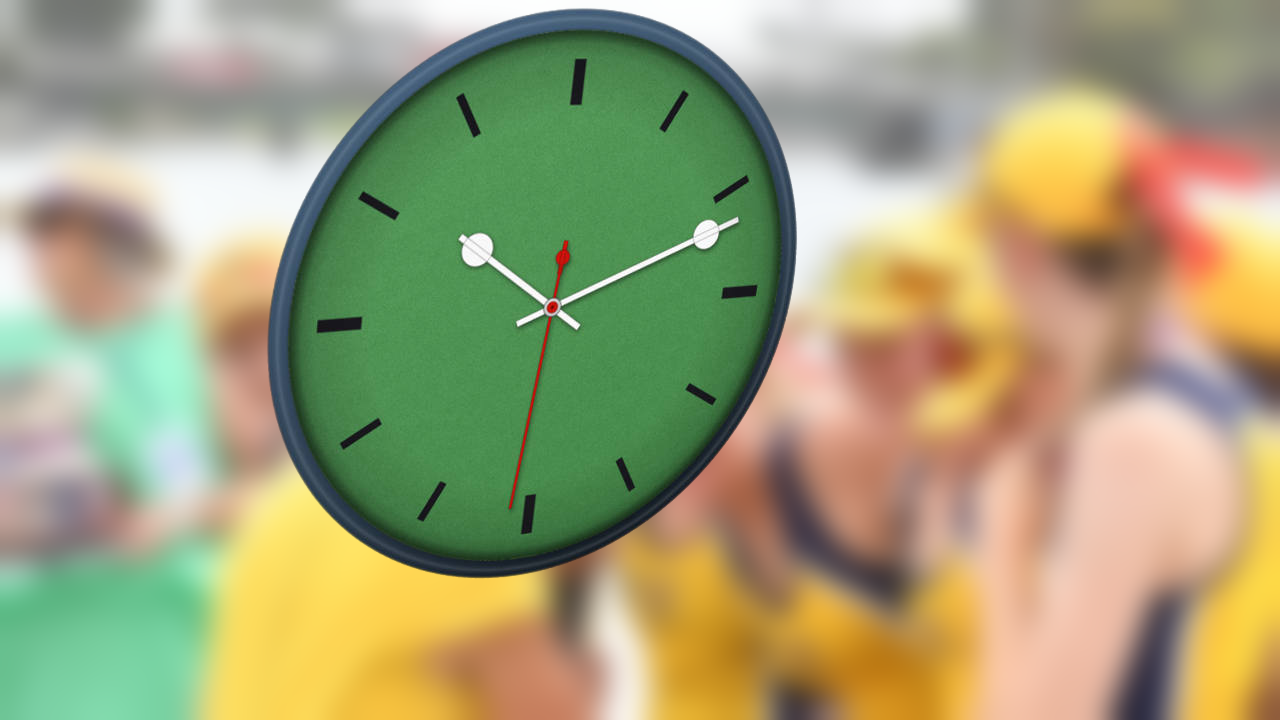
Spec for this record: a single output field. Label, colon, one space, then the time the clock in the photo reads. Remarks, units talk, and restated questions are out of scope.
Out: 10:11:31
